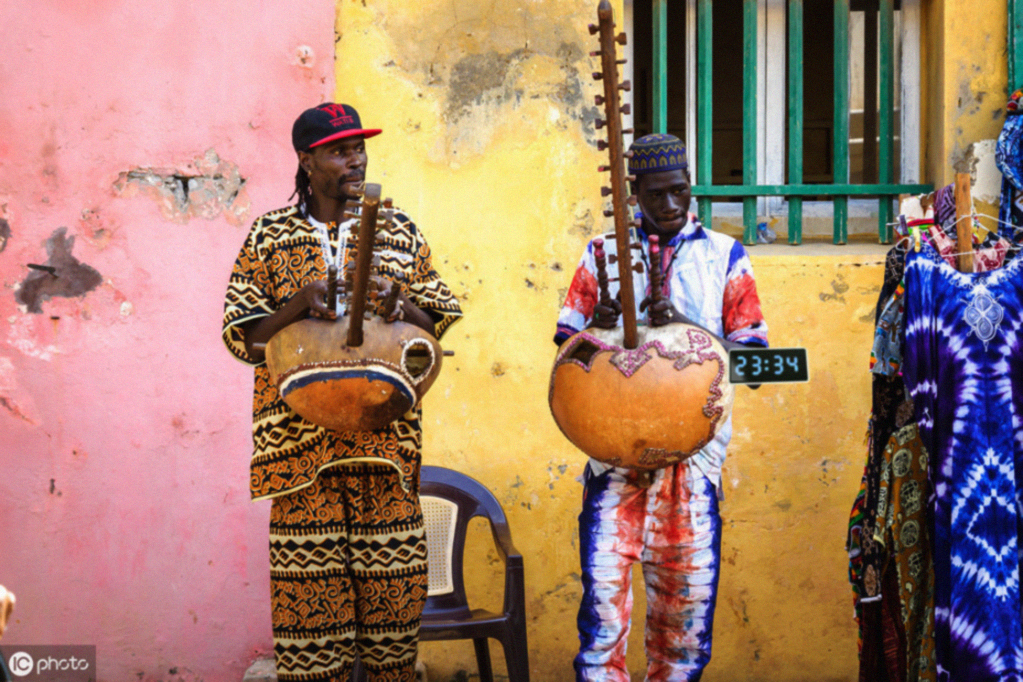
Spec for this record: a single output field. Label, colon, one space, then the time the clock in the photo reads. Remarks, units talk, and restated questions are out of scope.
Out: 23:34
